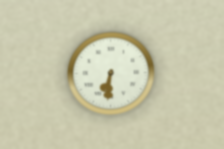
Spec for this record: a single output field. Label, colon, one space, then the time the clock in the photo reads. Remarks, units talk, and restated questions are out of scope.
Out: 6:31
